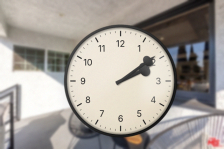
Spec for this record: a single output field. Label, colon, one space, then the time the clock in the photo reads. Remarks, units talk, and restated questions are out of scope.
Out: 2:09
